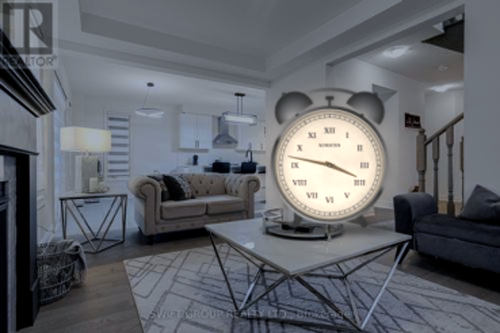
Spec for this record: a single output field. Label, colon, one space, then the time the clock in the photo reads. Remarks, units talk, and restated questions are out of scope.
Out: 3:47
